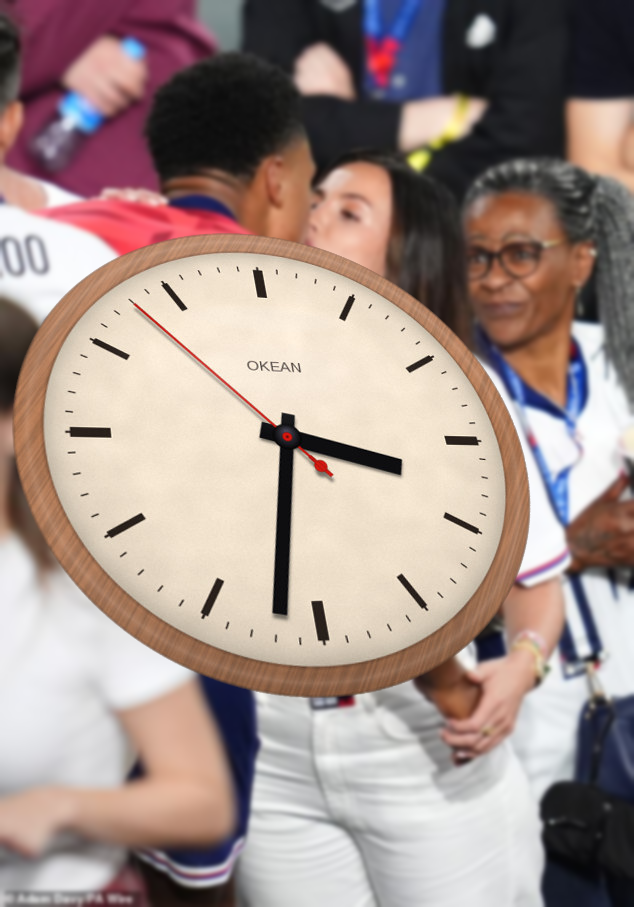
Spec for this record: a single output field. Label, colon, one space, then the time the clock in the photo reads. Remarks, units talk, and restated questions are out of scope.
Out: 3:31:53
